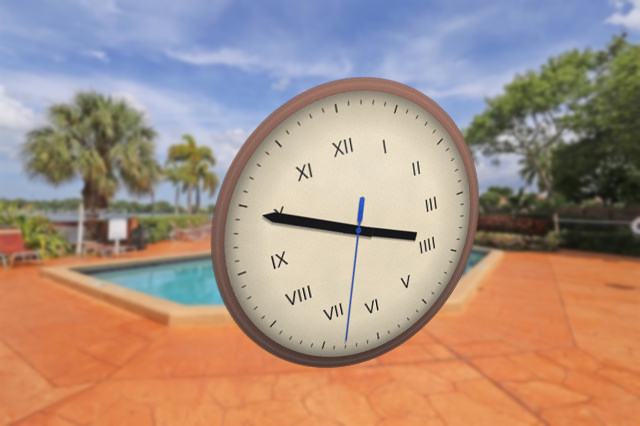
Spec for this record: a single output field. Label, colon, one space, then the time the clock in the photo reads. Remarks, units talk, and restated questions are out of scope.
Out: 3:49:33
